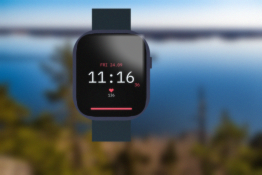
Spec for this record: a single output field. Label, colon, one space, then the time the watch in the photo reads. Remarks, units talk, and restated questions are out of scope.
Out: 11:16
